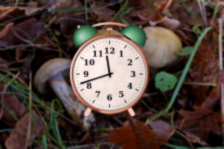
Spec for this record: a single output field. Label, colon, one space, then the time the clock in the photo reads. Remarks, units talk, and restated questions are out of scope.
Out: 11:42
